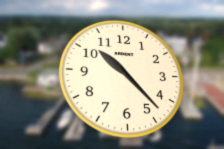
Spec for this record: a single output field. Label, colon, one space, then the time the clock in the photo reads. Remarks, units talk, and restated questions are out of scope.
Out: 10:23
